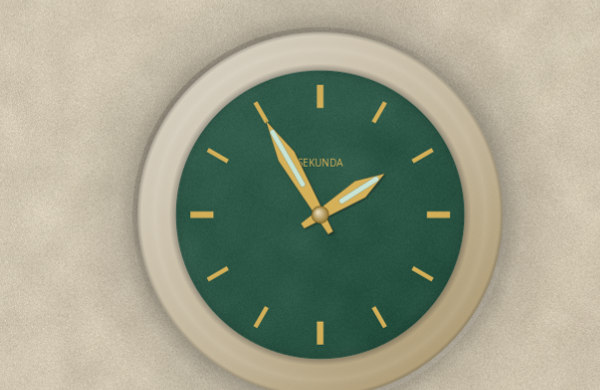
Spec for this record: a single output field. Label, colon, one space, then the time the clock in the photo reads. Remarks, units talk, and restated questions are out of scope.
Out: 1:55
